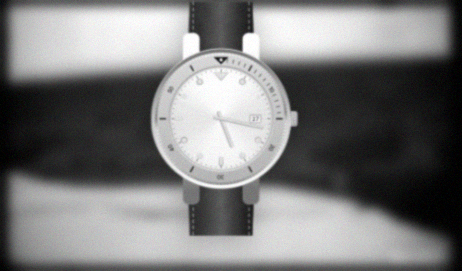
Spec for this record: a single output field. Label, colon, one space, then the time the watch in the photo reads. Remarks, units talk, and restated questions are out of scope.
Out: 5:17
